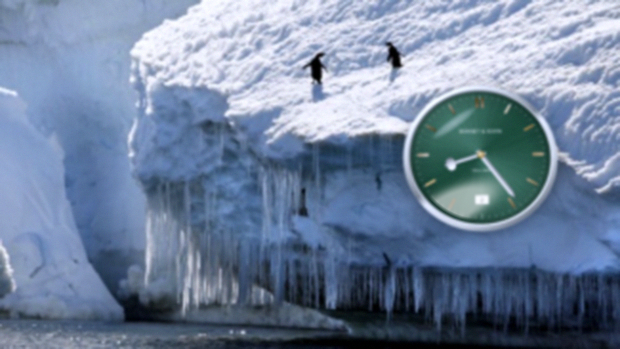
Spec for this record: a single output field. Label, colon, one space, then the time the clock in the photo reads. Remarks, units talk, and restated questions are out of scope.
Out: 8:24
